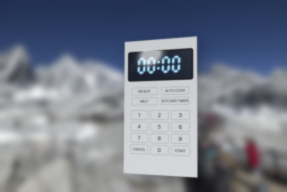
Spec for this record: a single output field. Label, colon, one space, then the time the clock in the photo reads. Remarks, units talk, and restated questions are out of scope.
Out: 0:00
